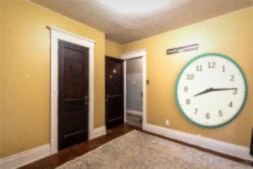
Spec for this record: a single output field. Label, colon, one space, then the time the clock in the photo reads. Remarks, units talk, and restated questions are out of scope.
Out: 8:14
